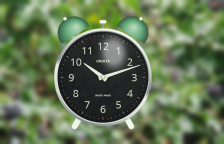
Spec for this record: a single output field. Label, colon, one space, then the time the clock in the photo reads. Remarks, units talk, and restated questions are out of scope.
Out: 10:12
